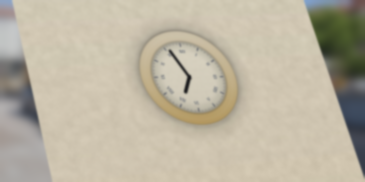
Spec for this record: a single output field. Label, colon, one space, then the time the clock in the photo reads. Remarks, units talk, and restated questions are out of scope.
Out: 6:56
